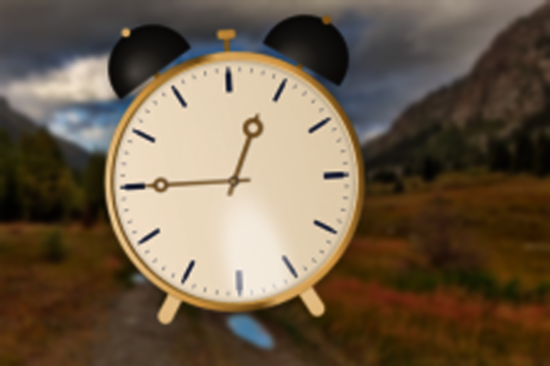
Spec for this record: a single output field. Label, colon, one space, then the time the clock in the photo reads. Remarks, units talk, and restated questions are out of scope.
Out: 12:45
